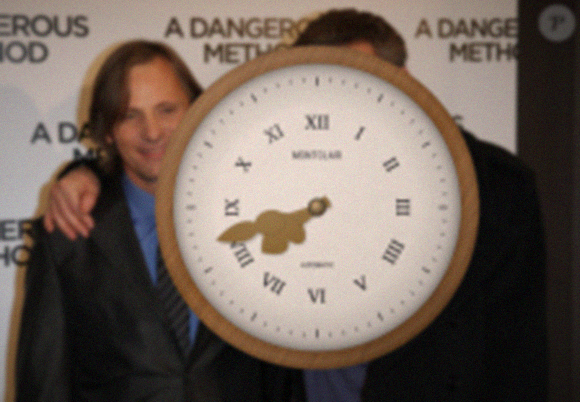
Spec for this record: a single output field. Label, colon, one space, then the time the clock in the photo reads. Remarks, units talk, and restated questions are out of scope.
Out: 7:42
